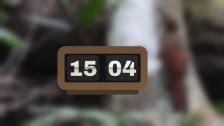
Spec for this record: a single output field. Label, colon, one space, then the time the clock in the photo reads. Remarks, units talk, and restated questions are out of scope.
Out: 15:04
